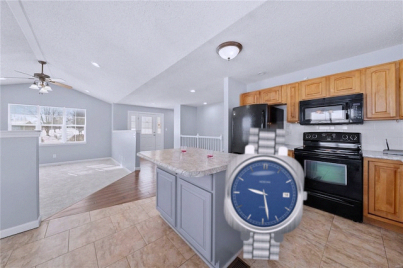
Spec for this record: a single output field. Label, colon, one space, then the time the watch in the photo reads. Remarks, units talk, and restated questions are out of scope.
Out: 9:28
